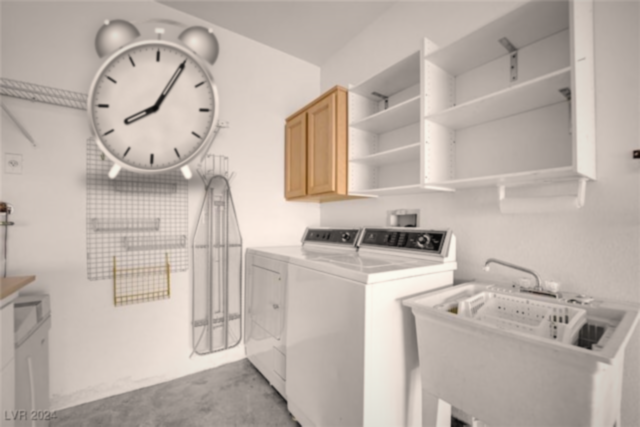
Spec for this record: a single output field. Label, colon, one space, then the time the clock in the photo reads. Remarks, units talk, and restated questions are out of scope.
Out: 8:05
